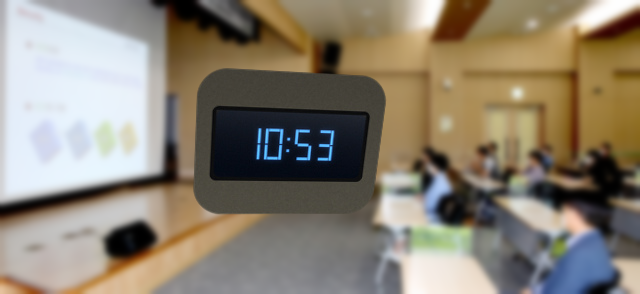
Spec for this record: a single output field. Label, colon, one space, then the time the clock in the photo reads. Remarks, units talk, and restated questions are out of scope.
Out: 10:53
